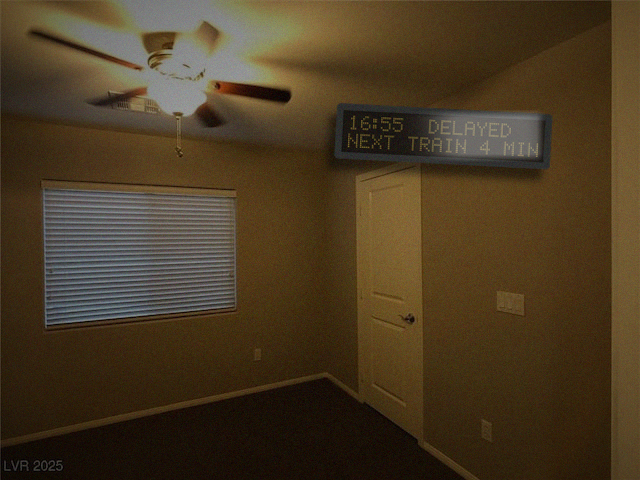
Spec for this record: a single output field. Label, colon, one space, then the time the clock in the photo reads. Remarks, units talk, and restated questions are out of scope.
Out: 16:55
